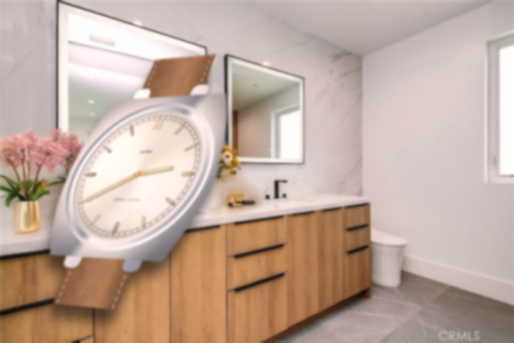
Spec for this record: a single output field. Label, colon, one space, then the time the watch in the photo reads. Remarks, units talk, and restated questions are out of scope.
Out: 2:40
